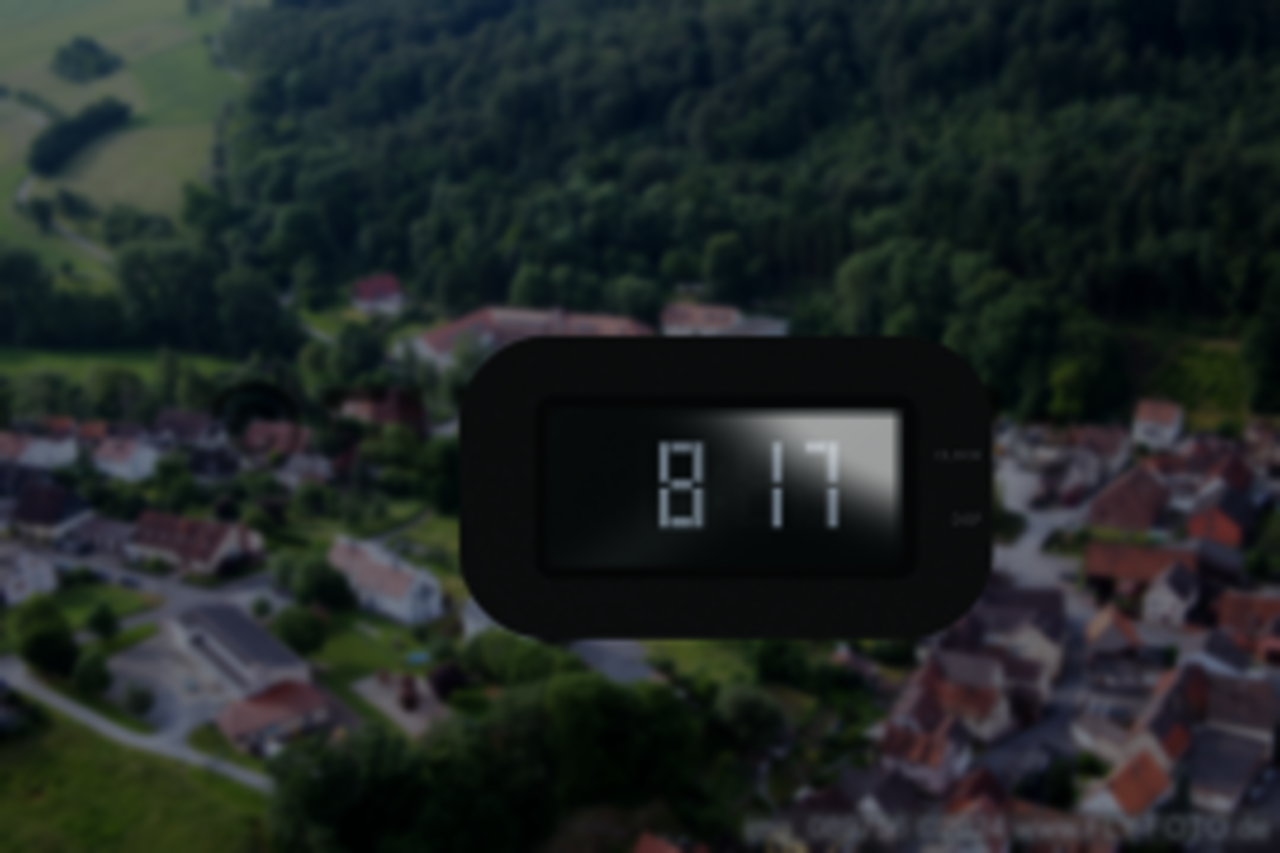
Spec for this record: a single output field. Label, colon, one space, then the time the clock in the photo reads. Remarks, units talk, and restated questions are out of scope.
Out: 8:17
